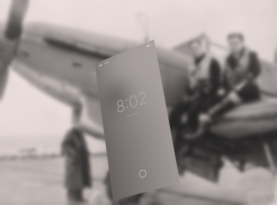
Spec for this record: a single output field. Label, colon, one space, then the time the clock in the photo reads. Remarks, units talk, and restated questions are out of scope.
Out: 8:02
